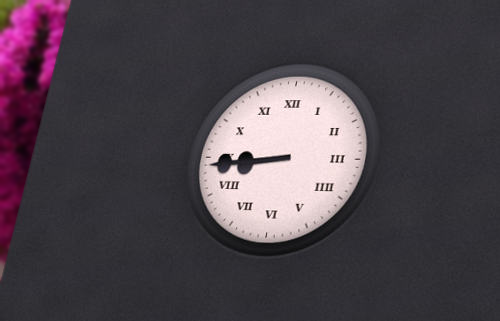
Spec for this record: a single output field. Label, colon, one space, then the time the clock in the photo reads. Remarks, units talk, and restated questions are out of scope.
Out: 8:44
